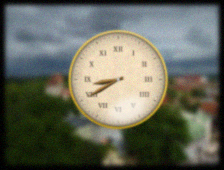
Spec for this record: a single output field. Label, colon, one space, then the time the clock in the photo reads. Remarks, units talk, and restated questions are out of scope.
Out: 8:40
